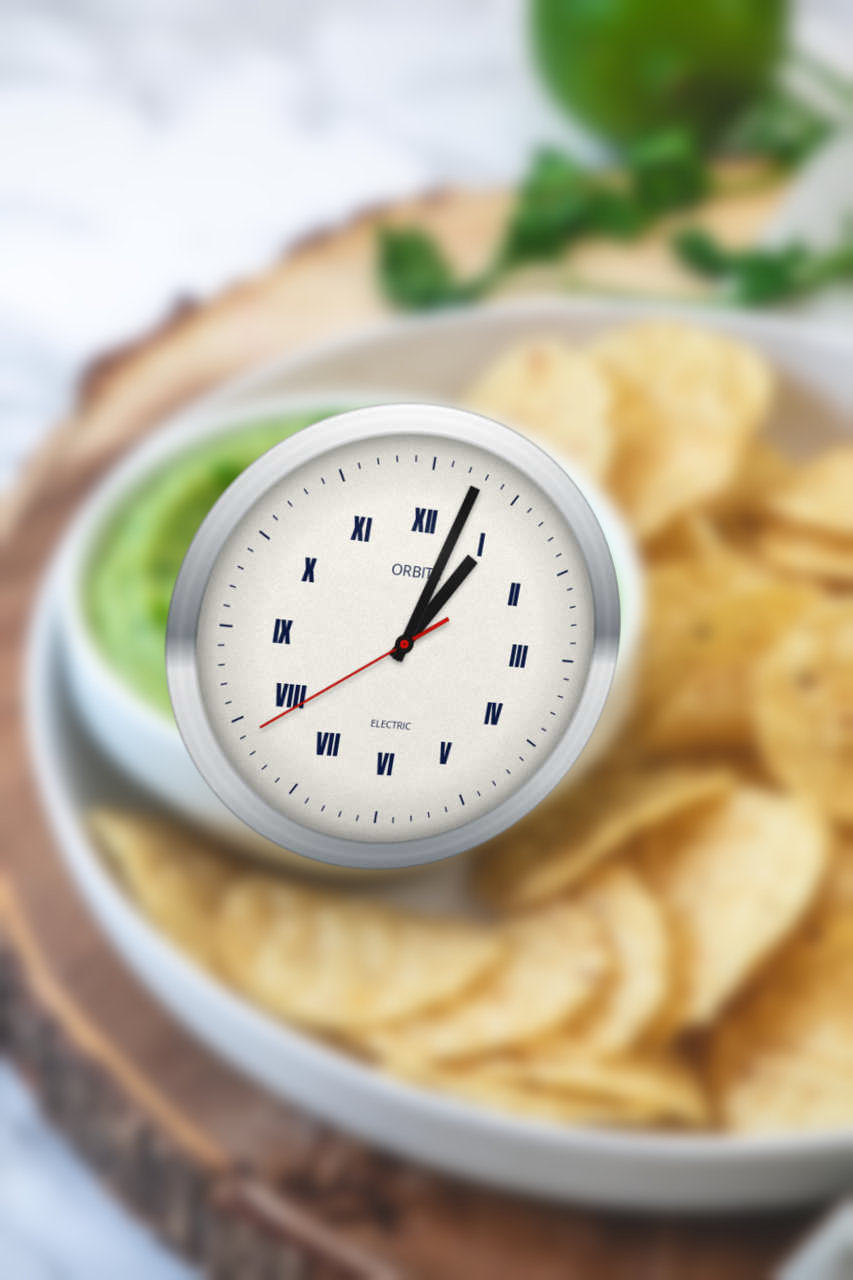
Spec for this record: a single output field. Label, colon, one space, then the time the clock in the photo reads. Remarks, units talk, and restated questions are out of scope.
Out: 1:02:39
